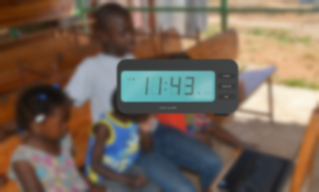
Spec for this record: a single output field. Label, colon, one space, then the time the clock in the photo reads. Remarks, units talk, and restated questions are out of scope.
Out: 11:43
